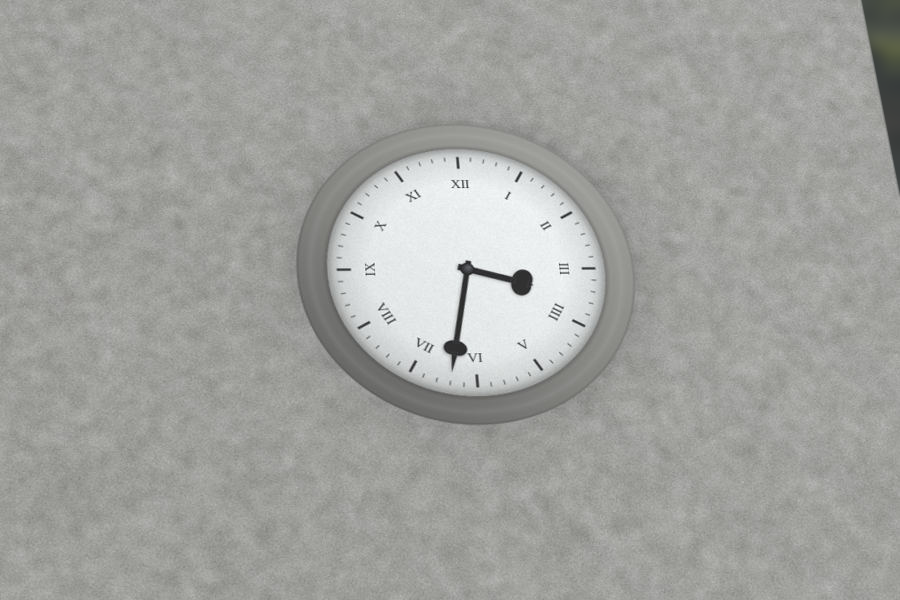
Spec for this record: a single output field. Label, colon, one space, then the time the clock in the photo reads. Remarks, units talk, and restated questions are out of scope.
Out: 3:32
